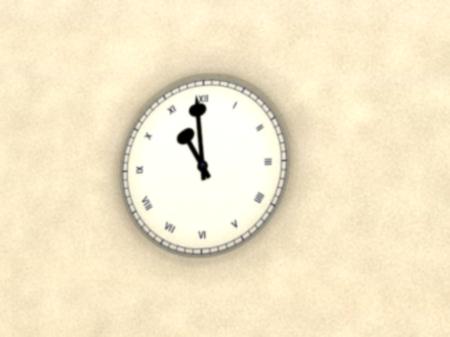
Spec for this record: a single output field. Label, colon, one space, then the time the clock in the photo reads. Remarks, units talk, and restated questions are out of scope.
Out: 10:59
